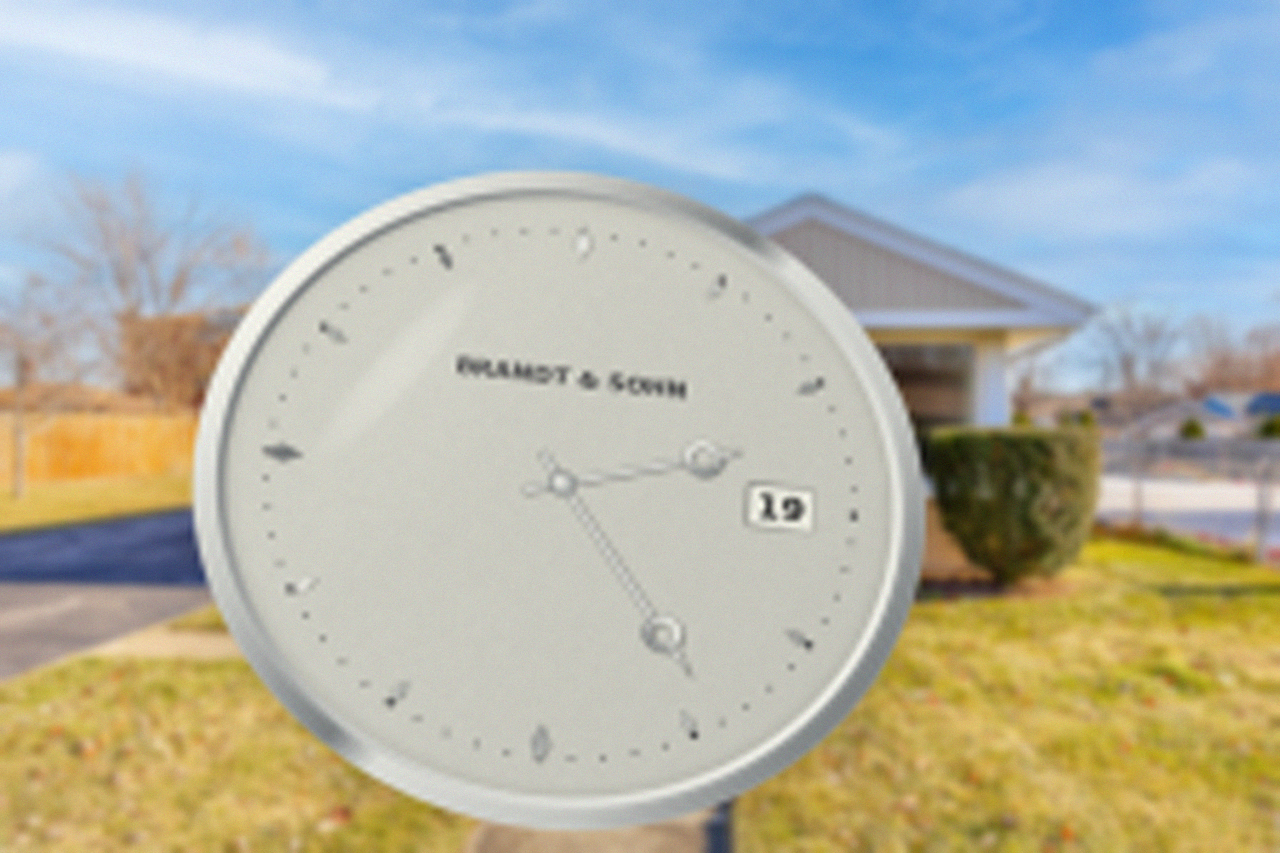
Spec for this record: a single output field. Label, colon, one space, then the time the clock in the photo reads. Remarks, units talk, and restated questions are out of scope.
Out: 2:24
